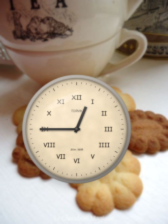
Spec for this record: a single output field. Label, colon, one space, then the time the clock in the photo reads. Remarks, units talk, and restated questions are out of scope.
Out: 12:45
